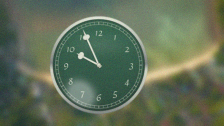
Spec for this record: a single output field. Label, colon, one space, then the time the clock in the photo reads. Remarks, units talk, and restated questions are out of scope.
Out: 9:56
